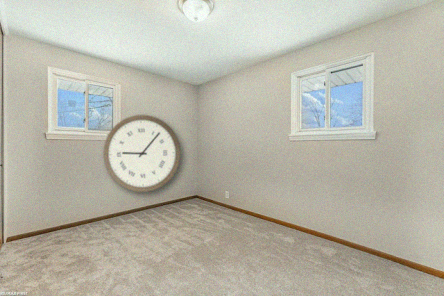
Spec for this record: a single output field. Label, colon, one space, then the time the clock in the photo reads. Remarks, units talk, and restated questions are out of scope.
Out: 9:07
